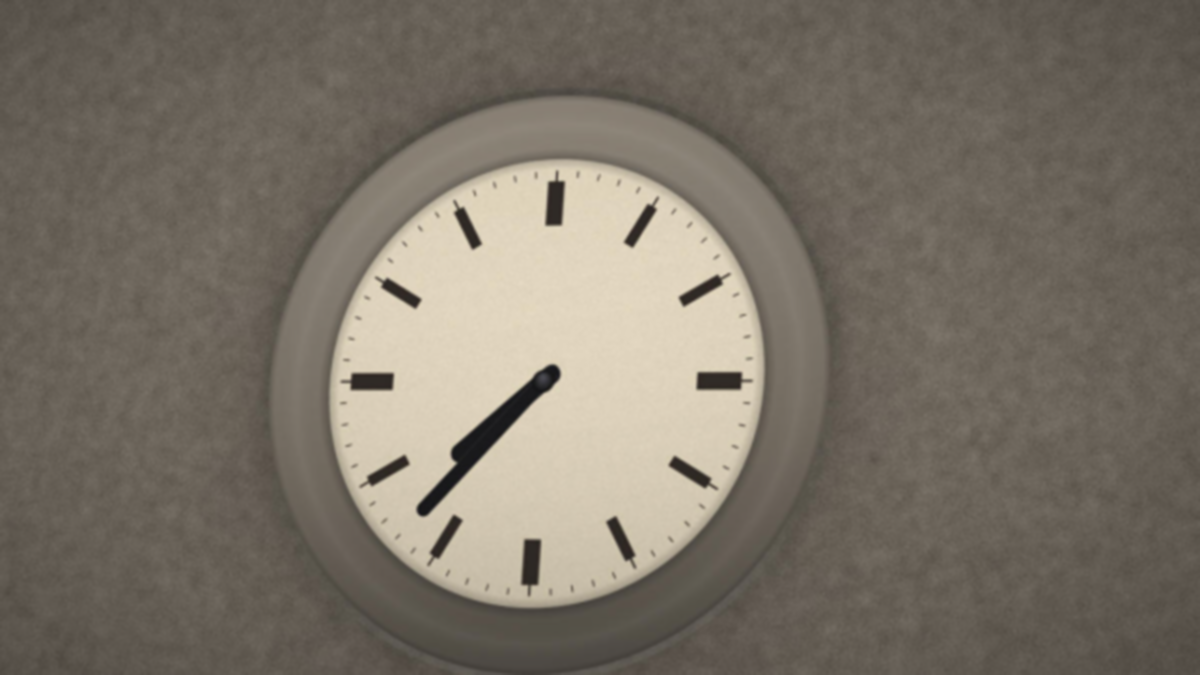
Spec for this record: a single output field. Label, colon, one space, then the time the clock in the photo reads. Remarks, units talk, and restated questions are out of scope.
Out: 7:37
